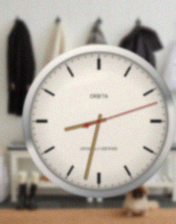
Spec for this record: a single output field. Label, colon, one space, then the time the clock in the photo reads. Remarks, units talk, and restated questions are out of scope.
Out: 8:32:12
